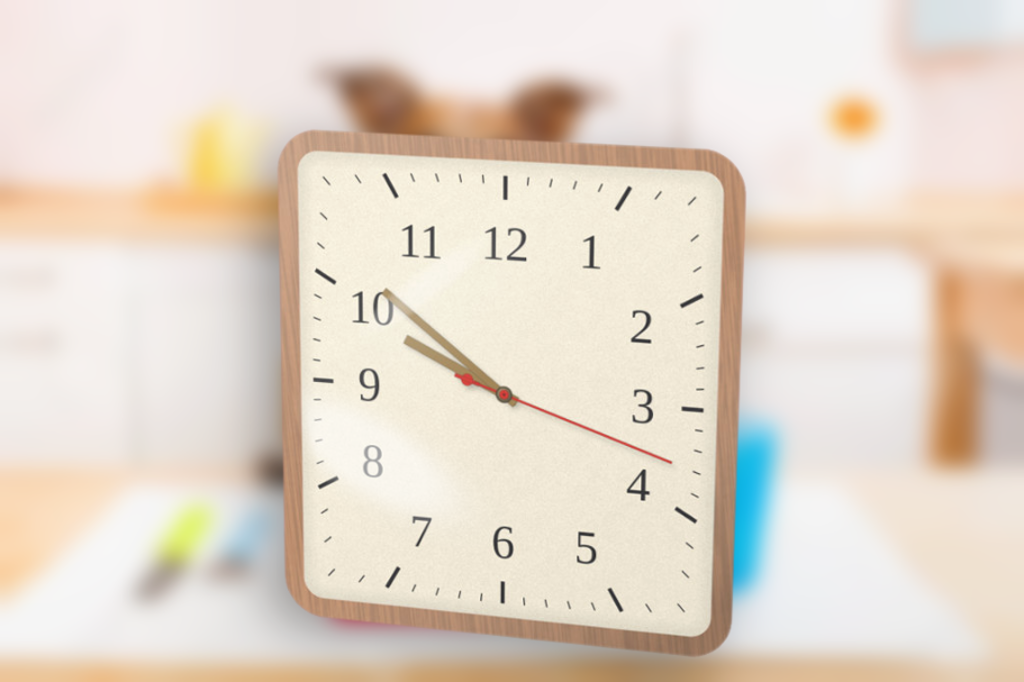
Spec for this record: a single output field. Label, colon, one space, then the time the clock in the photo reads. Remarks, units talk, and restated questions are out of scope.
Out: 9:51:18
